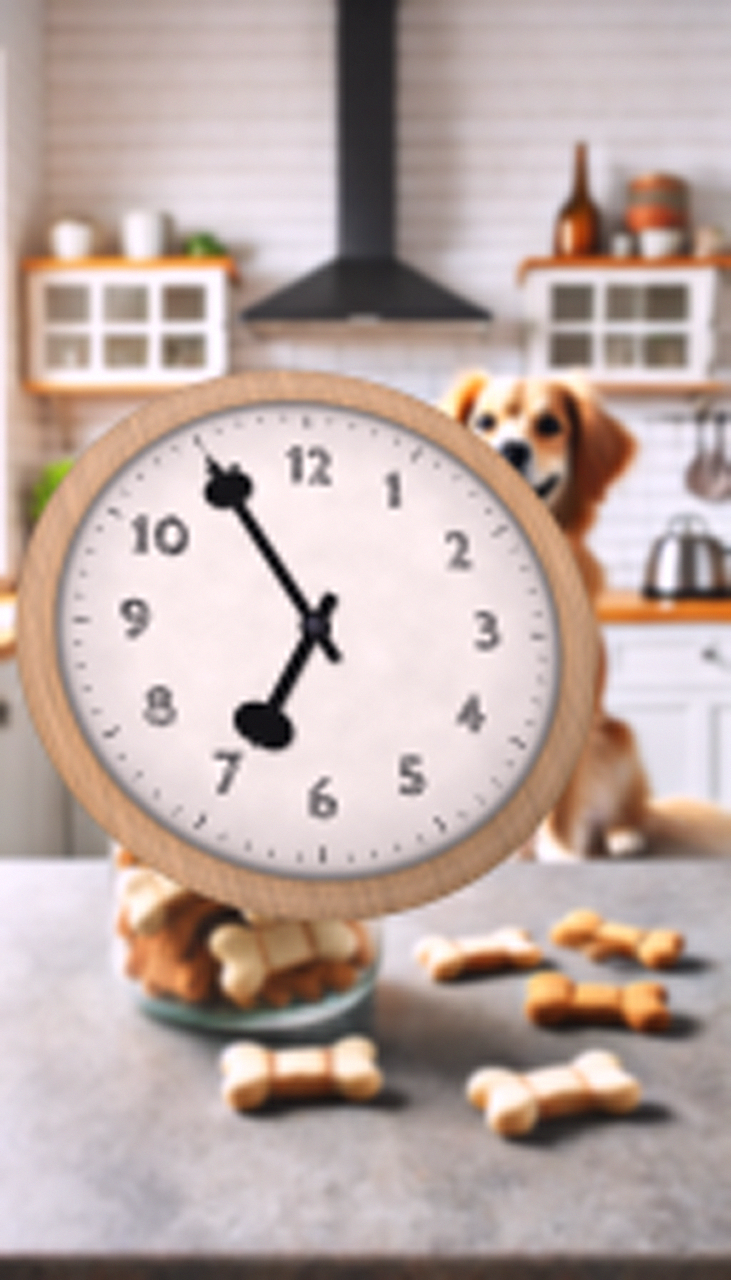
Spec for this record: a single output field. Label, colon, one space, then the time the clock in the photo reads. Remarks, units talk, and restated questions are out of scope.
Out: 6:55
